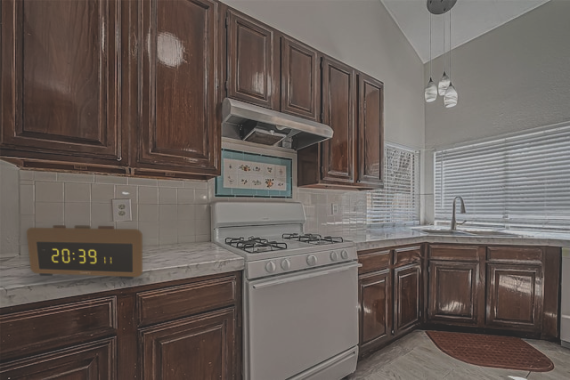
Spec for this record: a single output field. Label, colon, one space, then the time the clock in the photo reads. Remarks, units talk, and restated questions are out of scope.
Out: 20:39:11
